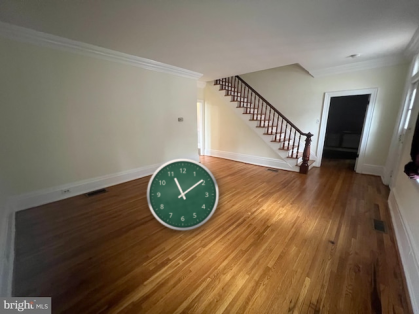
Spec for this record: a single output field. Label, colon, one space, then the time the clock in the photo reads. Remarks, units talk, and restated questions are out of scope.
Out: 11:09
